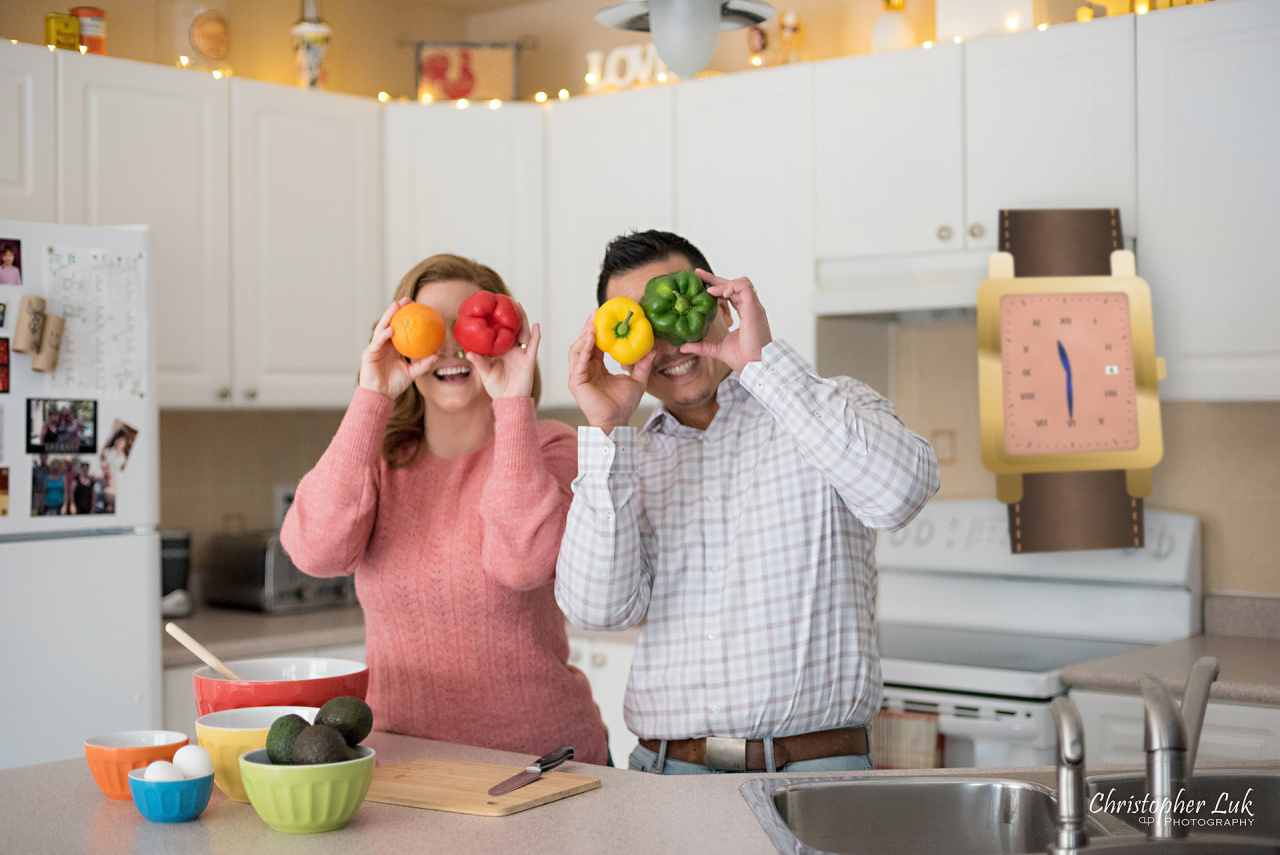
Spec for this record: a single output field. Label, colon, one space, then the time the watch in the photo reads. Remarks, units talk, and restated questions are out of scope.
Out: 11:30
